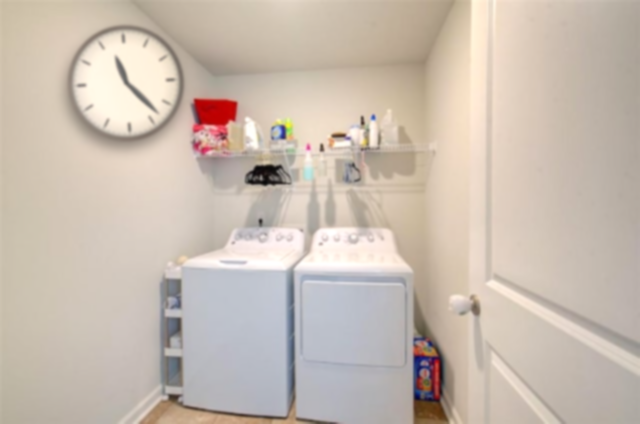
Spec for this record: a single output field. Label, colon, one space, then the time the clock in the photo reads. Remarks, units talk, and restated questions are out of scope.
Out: 11:23
